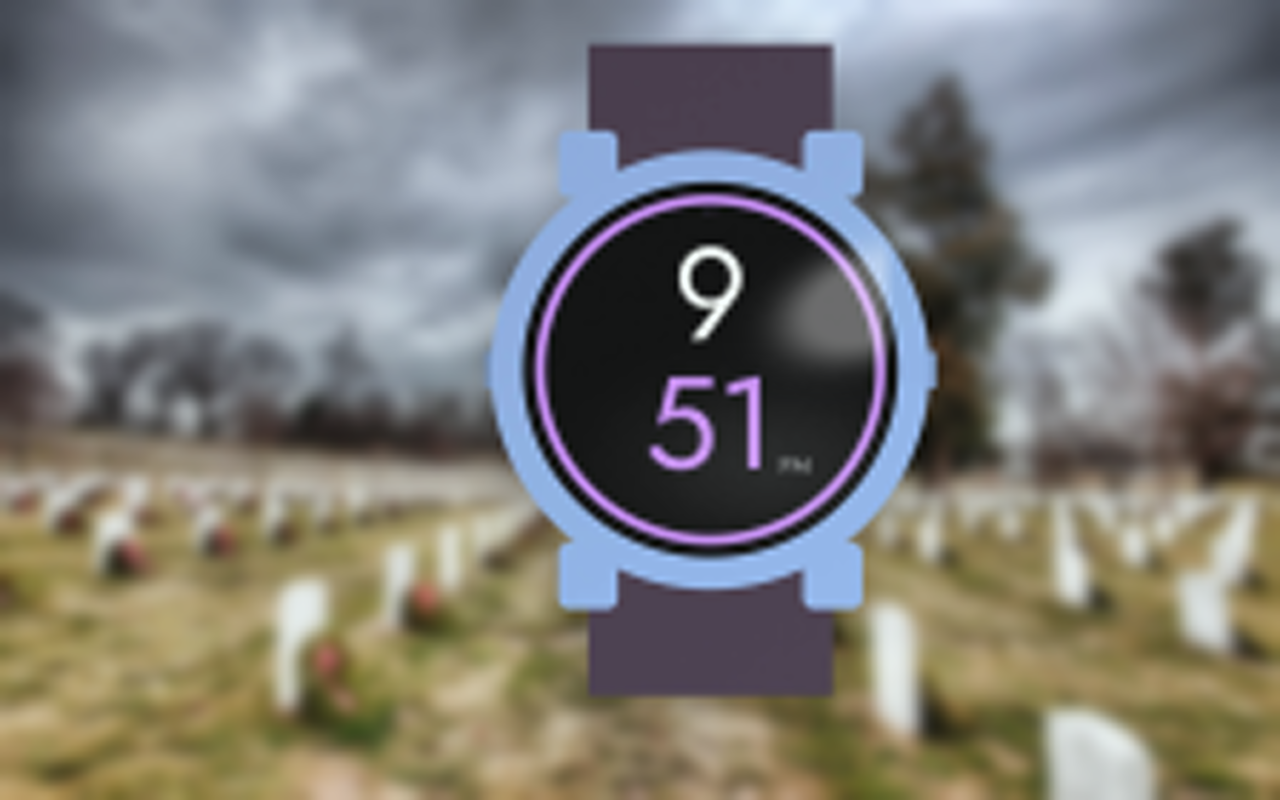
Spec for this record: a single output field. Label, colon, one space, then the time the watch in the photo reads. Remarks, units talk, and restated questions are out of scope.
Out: 9:51
